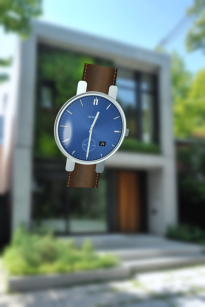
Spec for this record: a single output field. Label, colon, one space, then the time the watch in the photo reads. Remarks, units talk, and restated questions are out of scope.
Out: 12:30
